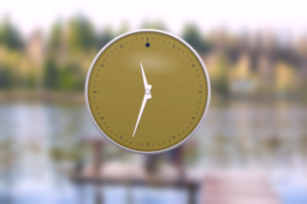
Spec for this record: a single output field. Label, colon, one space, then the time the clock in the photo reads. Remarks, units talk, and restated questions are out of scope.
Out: 11:33
